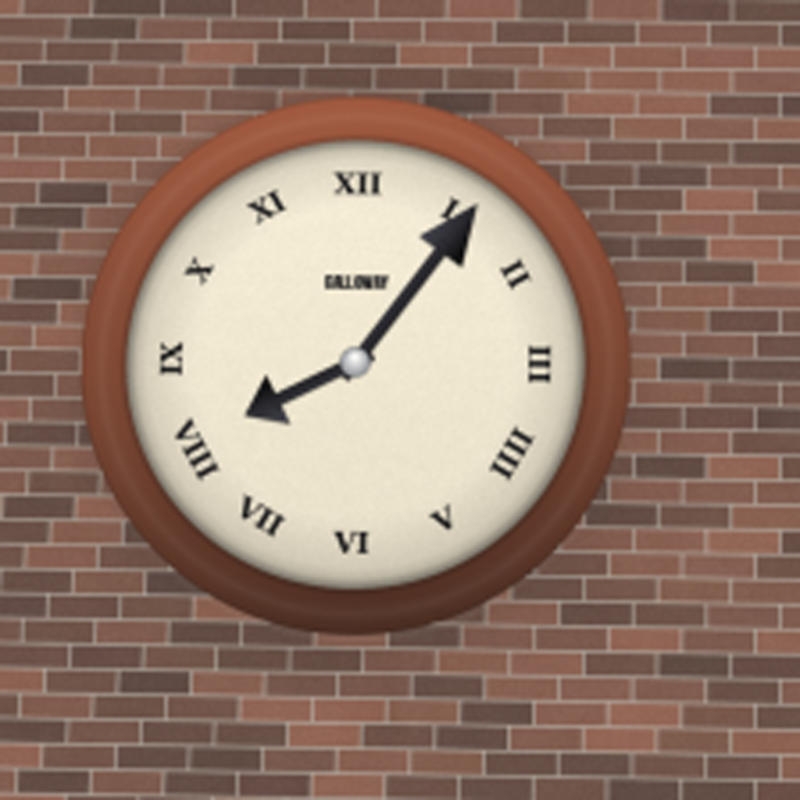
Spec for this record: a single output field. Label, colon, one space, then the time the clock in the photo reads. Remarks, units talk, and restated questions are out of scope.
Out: 8:06
